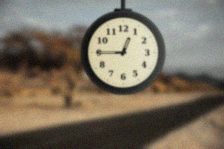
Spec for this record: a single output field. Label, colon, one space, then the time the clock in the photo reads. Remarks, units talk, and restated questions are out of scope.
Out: 12:45
